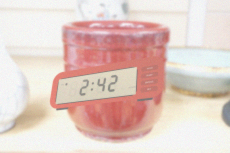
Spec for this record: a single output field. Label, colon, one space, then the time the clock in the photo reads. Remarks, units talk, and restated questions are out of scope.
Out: 2:42
